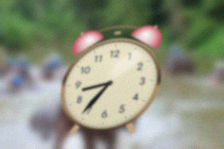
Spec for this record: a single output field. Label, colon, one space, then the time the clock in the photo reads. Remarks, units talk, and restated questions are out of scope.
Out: 8:36
